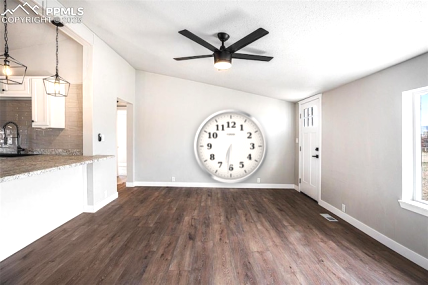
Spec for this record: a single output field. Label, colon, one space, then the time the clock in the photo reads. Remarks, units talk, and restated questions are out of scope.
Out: 6:31
